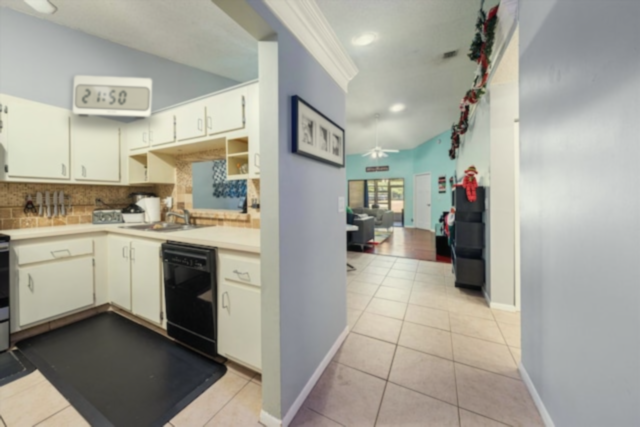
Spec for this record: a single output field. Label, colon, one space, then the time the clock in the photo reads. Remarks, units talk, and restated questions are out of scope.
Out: 21:50
